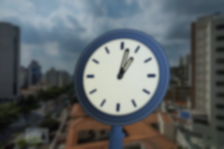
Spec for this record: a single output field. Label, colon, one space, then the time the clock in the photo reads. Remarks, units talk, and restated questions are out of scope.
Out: 1:02
